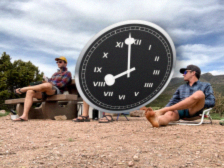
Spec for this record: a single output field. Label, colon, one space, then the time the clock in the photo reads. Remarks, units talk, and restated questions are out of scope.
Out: 7:58
